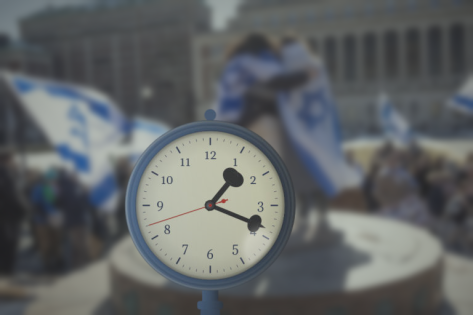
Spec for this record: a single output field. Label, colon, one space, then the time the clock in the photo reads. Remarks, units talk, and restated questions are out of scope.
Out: 1:18:42
